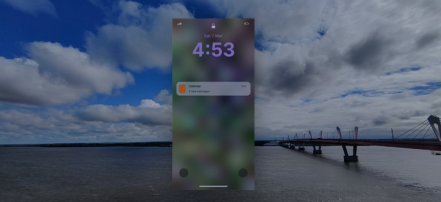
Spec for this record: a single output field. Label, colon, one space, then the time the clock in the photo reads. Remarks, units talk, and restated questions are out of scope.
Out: 4:53
